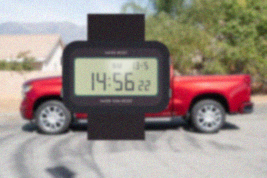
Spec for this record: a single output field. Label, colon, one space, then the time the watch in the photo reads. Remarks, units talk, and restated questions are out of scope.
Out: 14:56
